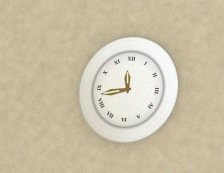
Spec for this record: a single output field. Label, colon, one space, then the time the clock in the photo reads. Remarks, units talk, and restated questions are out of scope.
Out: 11:43
